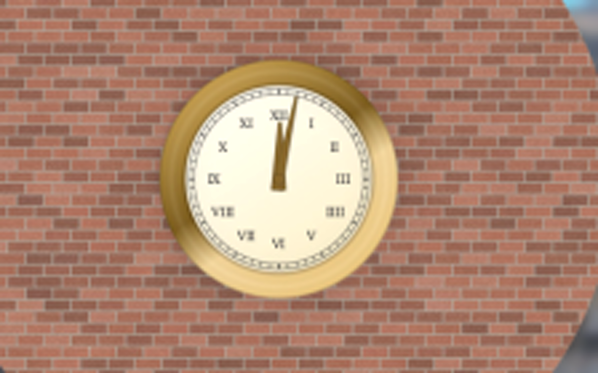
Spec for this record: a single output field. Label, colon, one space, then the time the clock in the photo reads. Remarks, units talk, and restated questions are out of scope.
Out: 12:02
